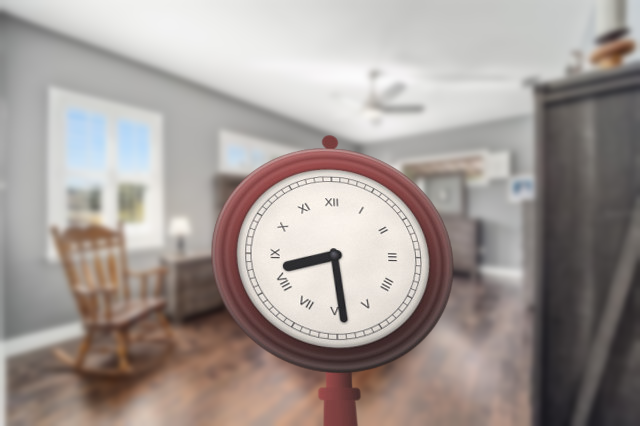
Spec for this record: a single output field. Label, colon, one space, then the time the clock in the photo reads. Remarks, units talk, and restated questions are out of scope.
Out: 8:29
